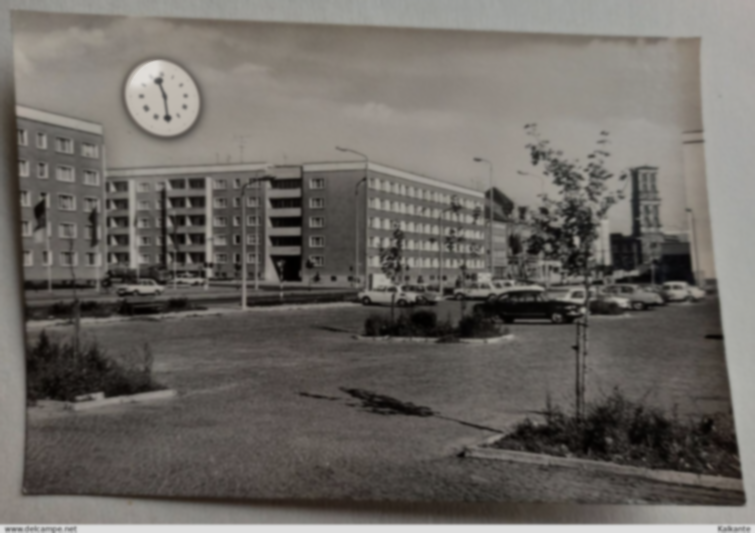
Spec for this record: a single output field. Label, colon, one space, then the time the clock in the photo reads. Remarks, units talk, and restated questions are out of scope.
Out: 11:30
